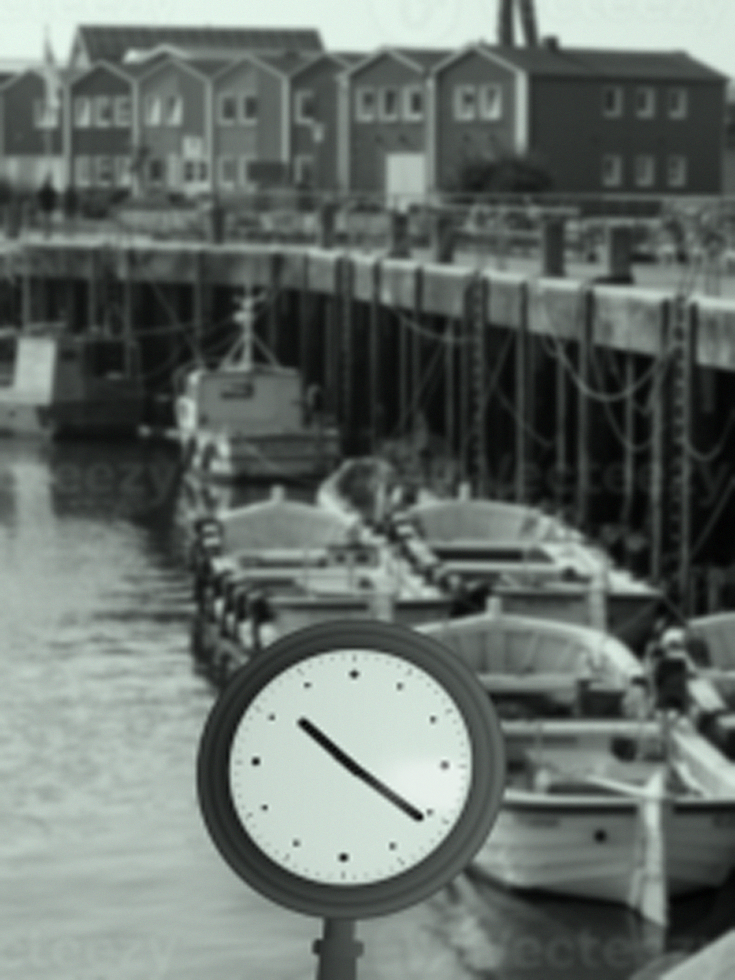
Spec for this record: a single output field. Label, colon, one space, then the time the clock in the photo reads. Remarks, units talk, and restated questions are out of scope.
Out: 10:21
